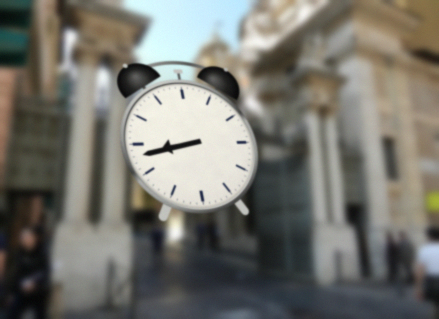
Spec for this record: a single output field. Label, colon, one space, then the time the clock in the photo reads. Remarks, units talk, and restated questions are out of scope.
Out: 8:43
